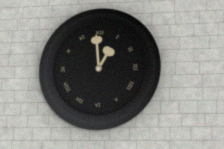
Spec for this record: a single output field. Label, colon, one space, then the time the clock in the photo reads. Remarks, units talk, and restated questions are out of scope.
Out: 12:59
